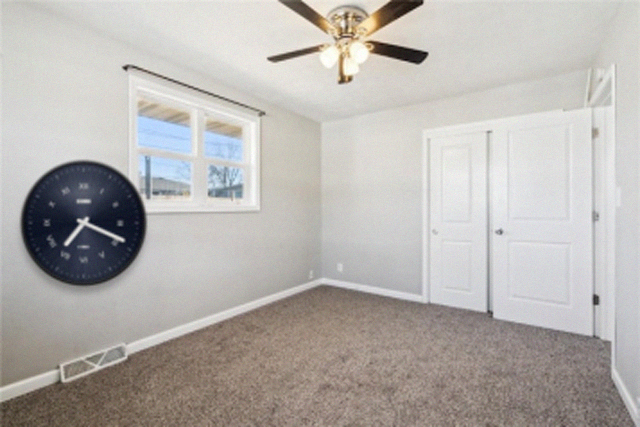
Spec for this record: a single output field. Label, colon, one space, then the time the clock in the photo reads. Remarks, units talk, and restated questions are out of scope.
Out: 7:19
